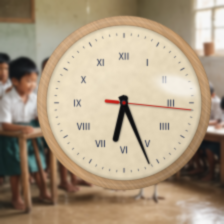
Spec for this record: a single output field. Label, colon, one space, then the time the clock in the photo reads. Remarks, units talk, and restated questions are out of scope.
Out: 6:26:16
